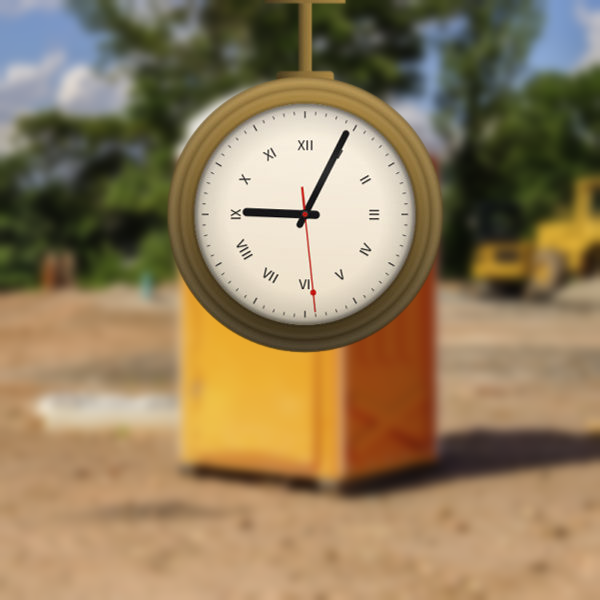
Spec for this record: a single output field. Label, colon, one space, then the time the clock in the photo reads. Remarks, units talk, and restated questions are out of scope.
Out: 9:04:29
